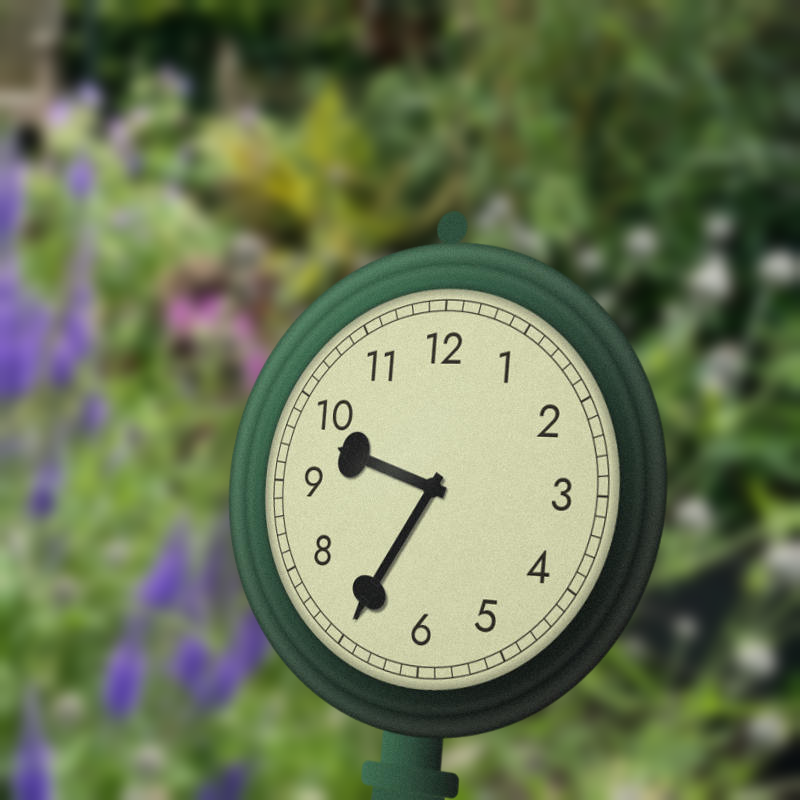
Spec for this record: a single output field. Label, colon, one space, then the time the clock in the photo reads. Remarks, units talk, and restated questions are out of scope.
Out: 9:35
